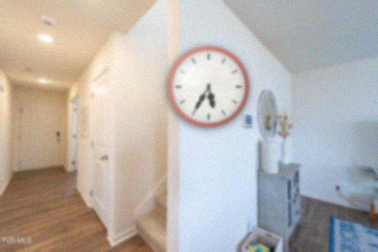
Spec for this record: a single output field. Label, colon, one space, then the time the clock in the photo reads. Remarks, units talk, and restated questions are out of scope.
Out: 5:35
